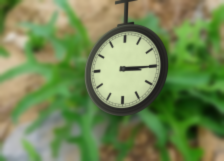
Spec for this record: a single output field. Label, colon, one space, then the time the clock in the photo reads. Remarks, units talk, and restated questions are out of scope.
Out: 3:15
